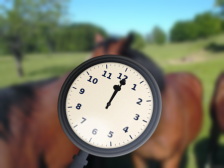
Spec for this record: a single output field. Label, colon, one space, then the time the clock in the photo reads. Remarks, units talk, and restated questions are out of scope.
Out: 12:01
